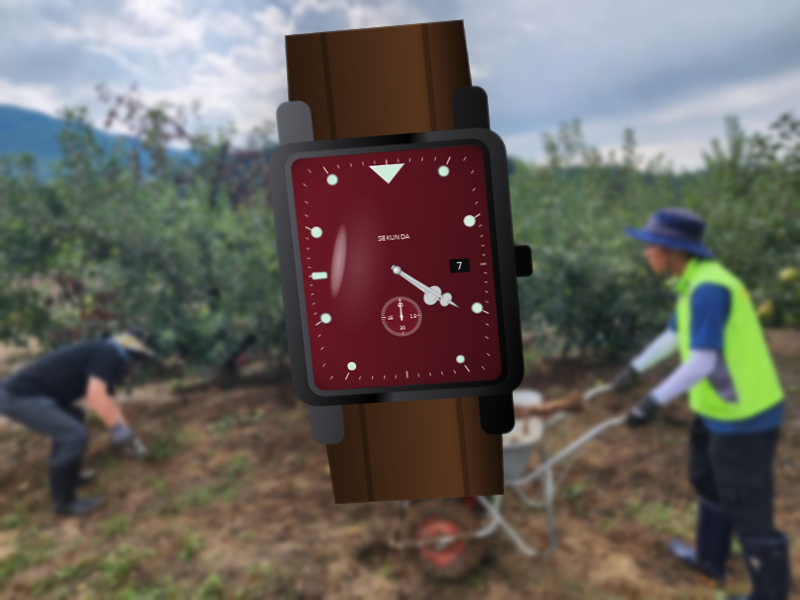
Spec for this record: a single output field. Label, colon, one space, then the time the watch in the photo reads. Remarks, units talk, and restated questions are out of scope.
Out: 4:21
